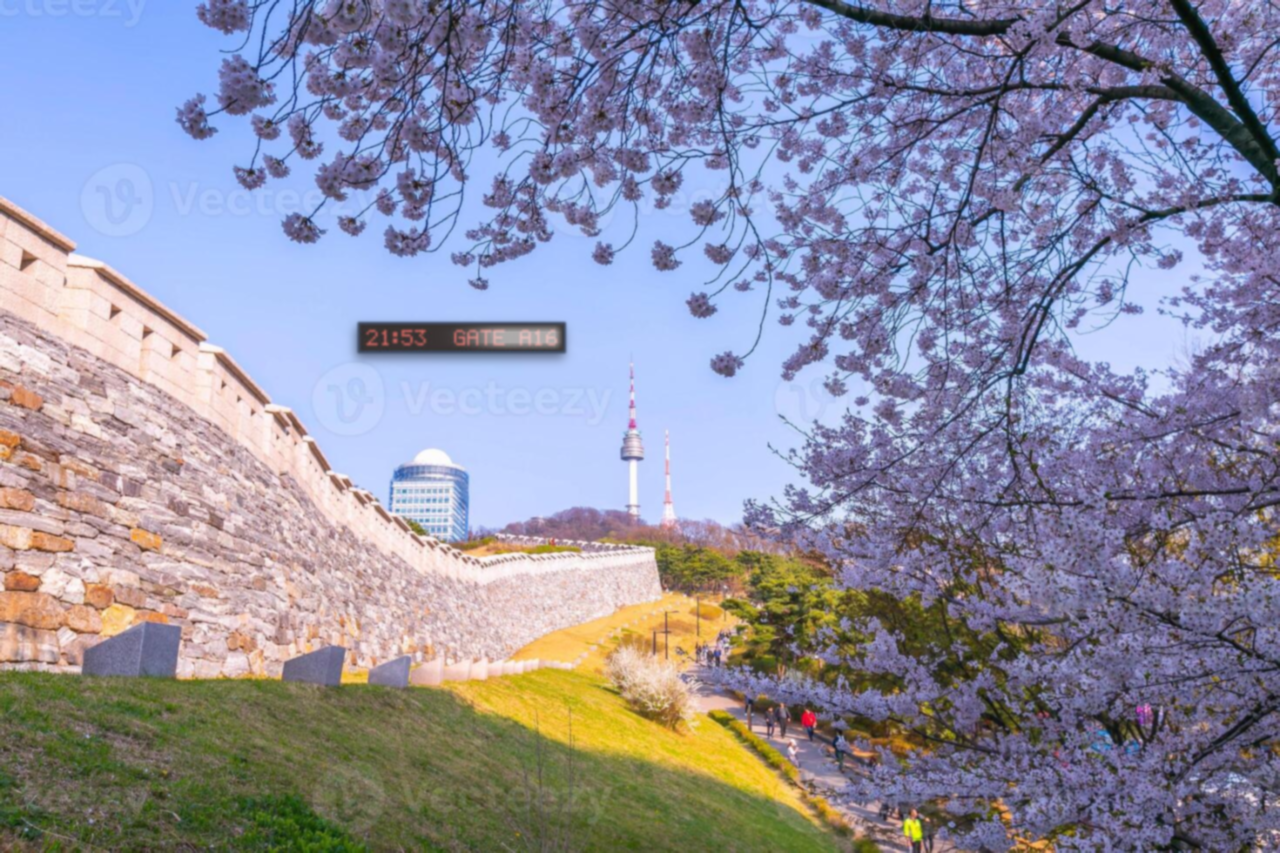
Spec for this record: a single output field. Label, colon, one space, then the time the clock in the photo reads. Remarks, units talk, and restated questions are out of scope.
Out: 21:53
